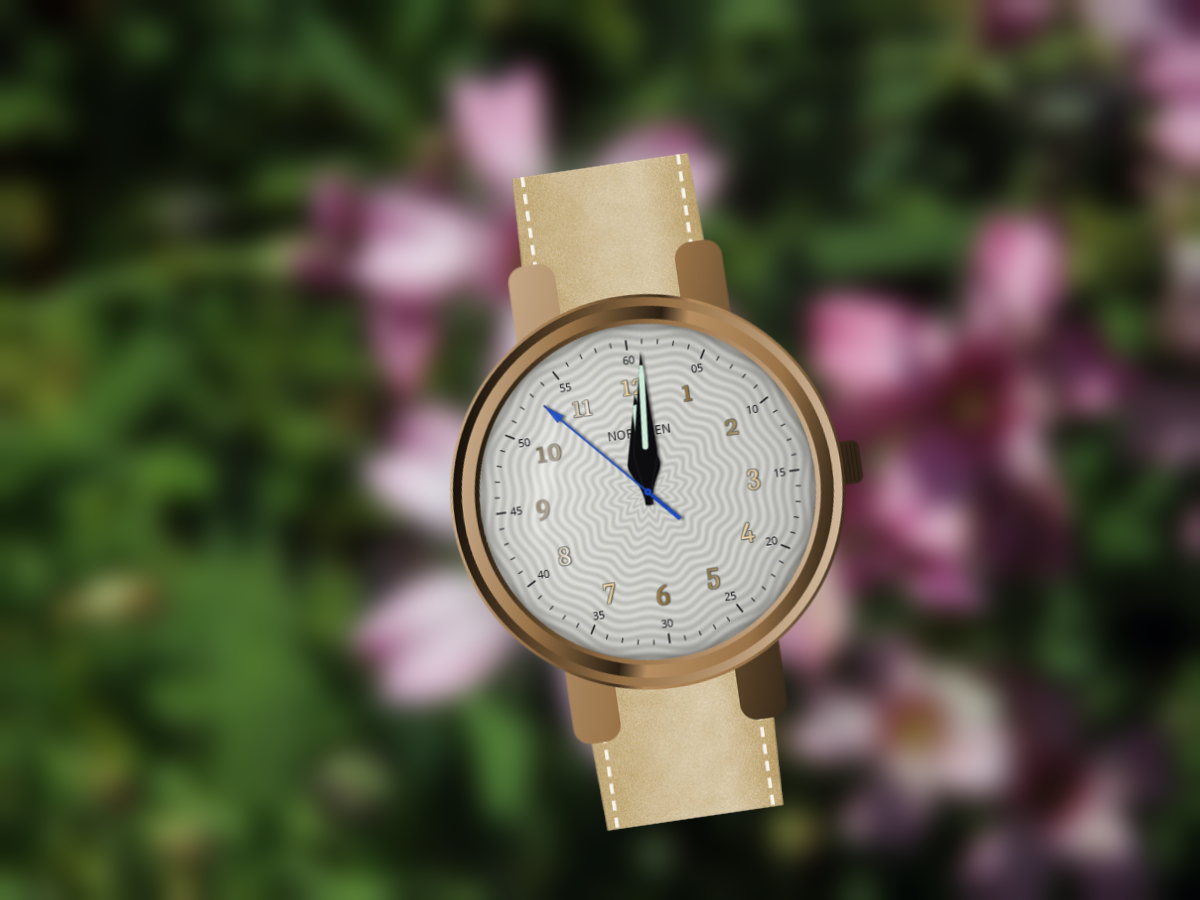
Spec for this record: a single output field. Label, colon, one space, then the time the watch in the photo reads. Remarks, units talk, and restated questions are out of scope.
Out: 12:00:53
